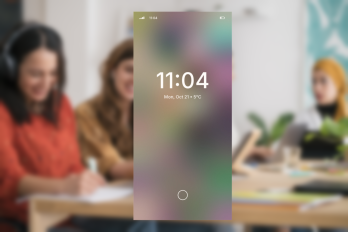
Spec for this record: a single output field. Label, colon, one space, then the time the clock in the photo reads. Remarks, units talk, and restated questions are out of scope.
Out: 11:04
